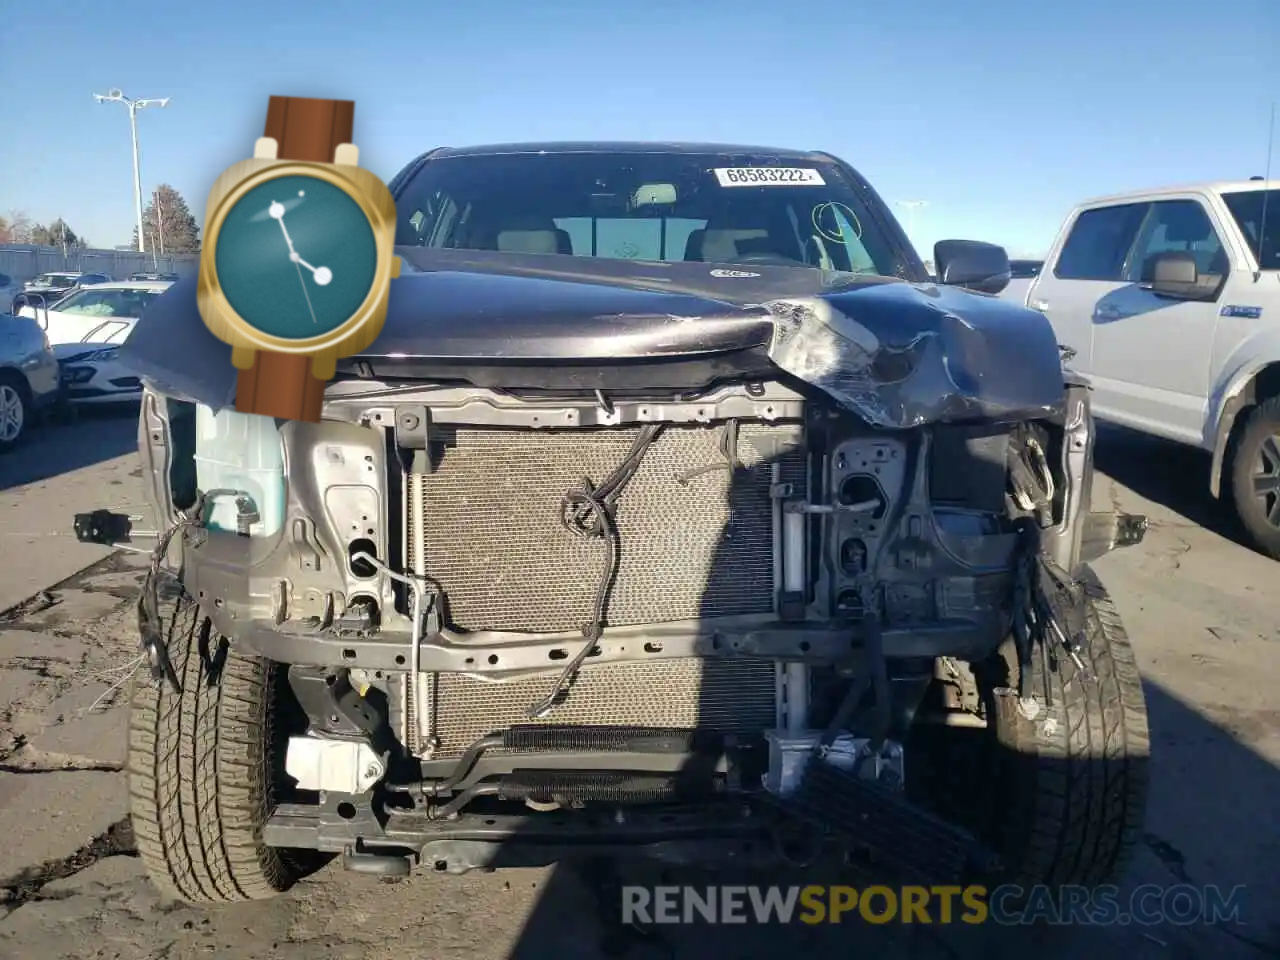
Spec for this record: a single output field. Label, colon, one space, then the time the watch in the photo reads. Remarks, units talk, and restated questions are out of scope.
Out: 3:55:26
